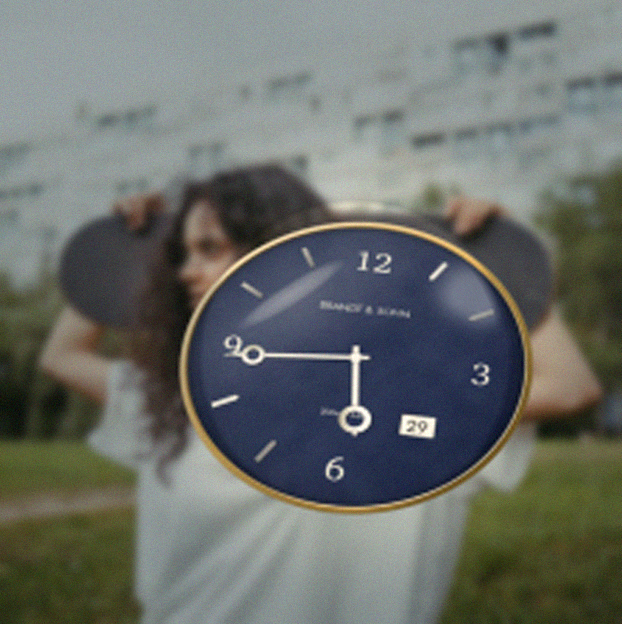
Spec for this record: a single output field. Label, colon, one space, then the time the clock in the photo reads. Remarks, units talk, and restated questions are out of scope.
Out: 5:44
